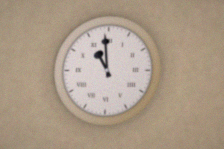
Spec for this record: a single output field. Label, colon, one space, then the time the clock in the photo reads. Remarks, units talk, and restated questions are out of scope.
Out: 10:59
